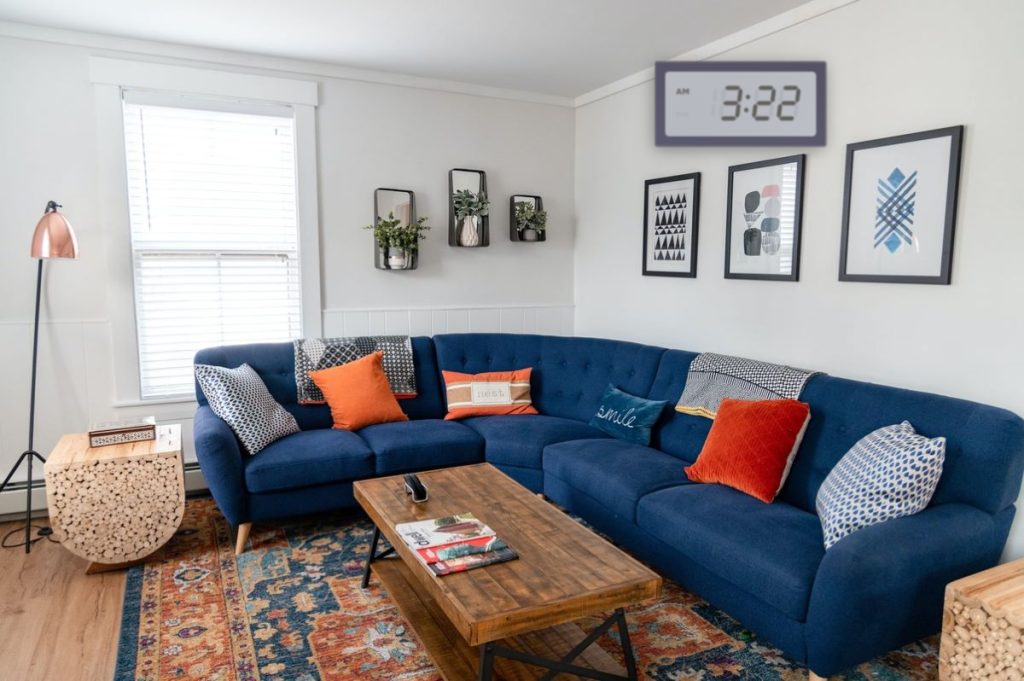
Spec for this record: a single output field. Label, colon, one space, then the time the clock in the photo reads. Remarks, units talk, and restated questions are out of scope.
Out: 3:22
